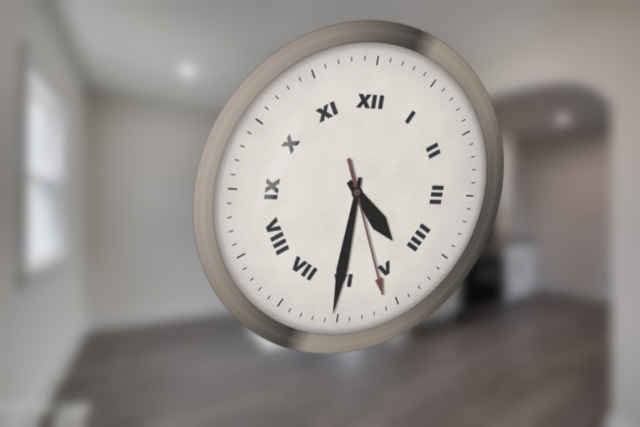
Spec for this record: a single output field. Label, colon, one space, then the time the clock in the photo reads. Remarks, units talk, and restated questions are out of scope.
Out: 4:30:26
